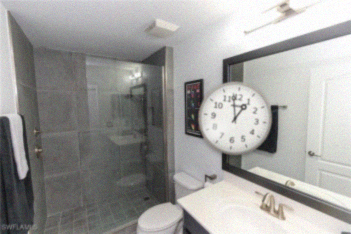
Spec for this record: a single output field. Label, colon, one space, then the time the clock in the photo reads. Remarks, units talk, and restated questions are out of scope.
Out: 12:58
